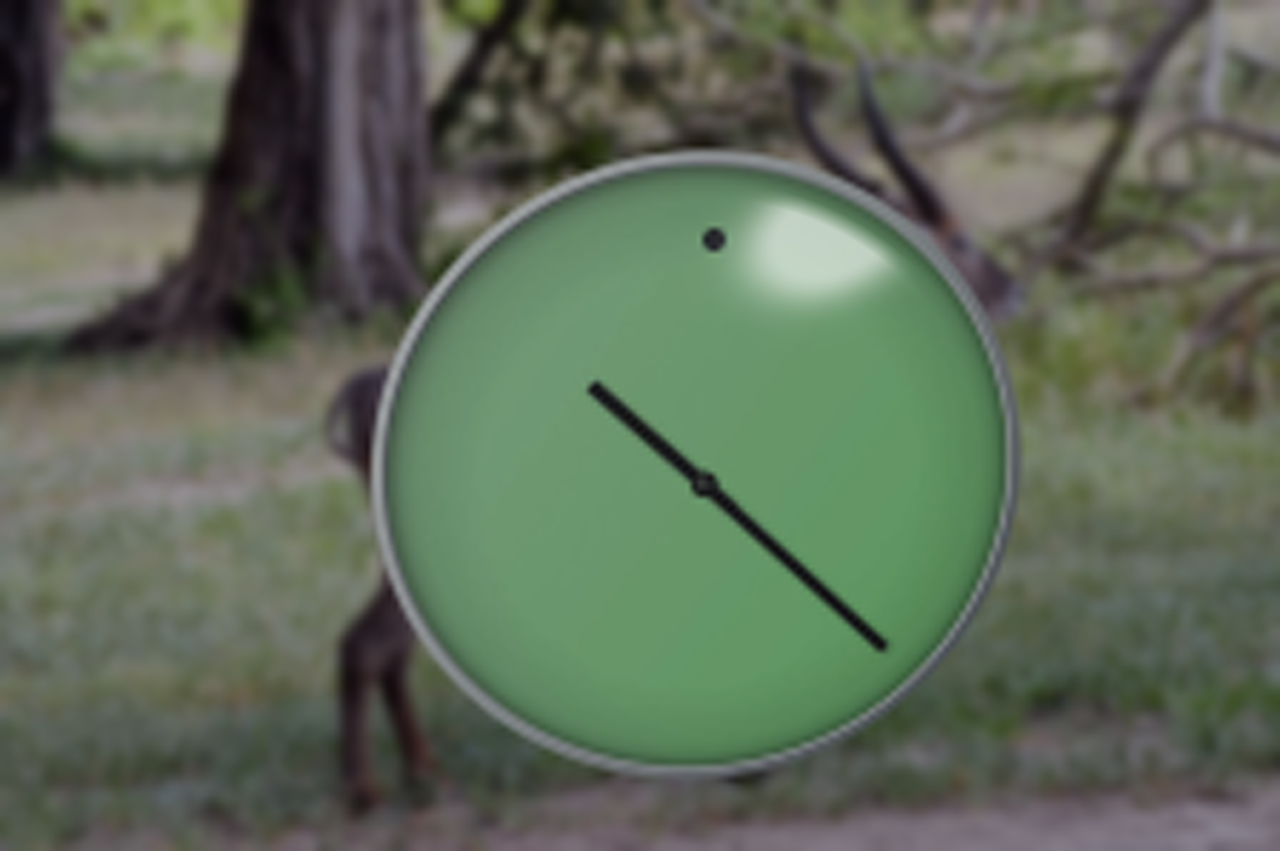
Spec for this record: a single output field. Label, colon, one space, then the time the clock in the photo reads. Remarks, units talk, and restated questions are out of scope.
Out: 10:22
